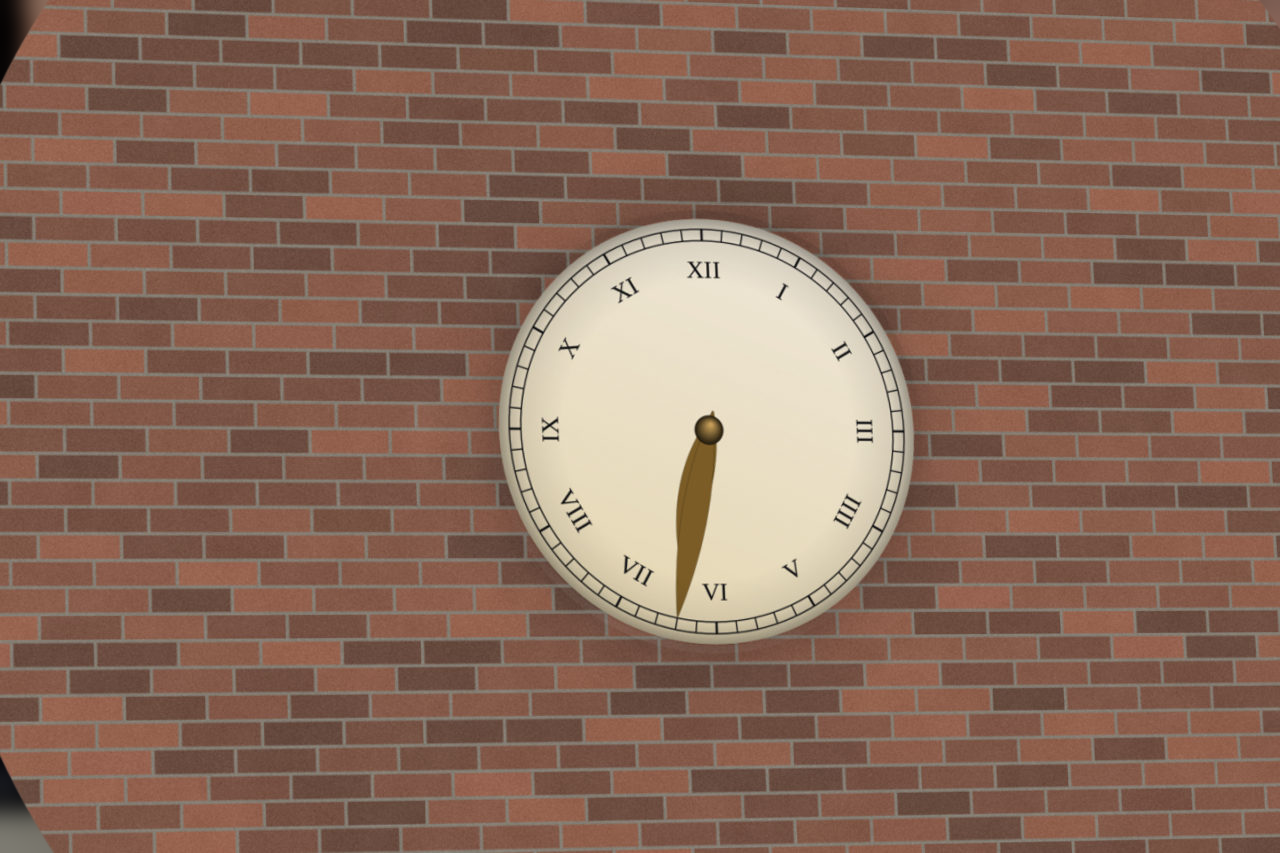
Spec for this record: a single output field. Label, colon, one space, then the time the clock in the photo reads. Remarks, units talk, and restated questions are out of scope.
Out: 6:32
